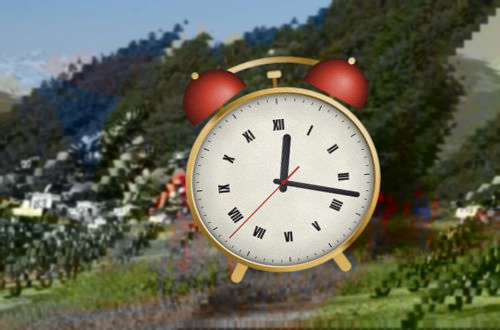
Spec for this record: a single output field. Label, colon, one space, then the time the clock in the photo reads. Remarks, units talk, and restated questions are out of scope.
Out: 12:17:38
